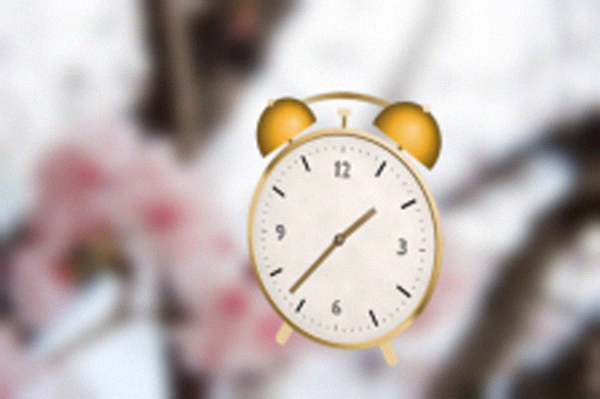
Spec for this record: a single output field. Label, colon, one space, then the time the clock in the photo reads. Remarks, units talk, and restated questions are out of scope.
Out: 1:37
